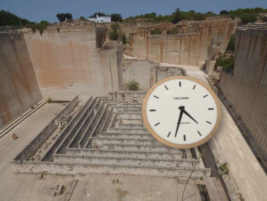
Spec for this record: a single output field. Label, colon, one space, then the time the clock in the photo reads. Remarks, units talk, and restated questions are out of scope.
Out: 4:33
